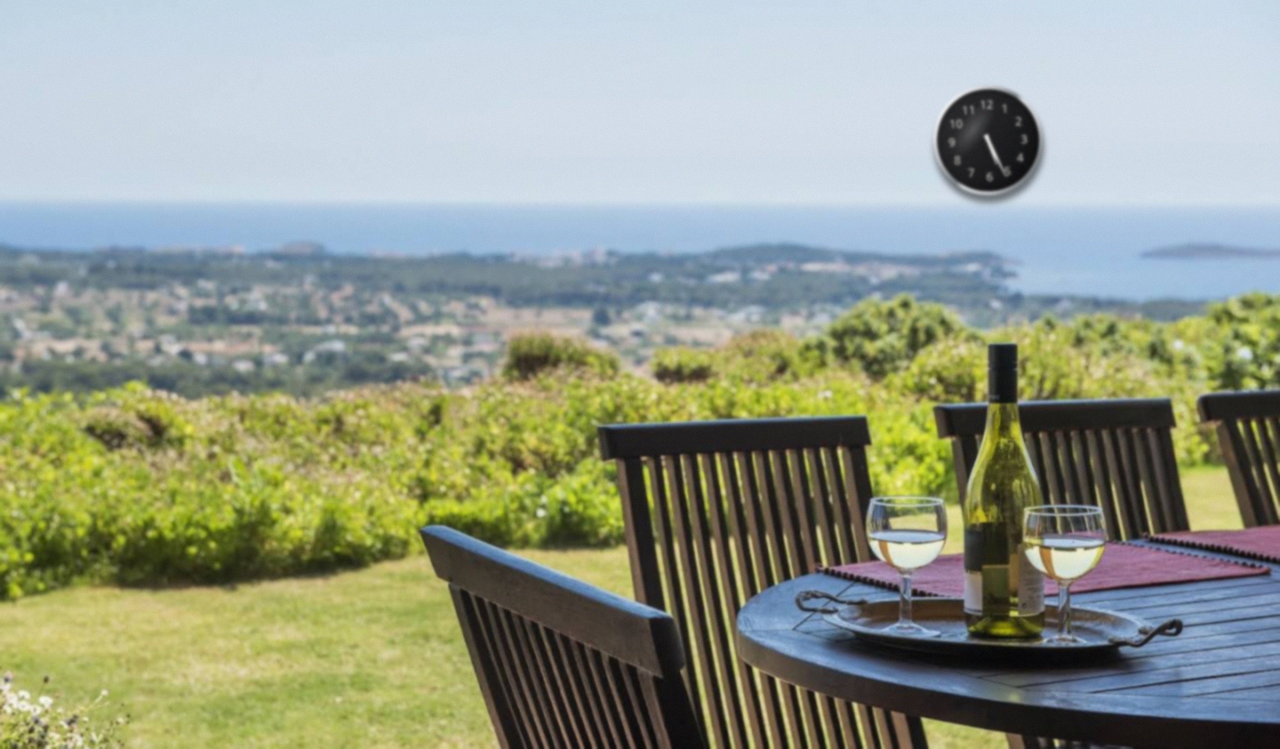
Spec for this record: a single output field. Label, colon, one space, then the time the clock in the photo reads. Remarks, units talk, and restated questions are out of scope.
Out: 5:26
